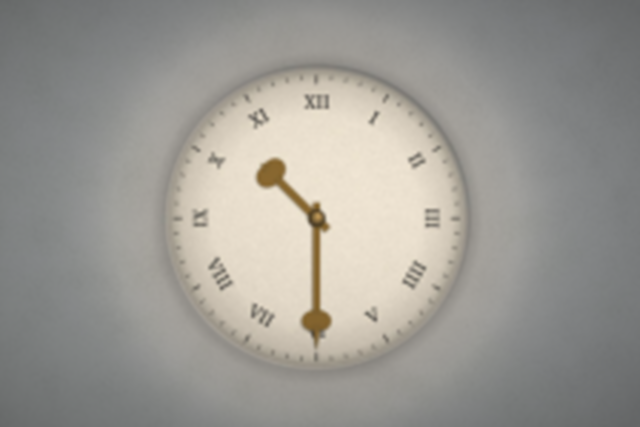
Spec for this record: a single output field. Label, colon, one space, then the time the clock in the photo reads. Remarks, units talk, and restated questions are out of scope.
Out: 10:30
